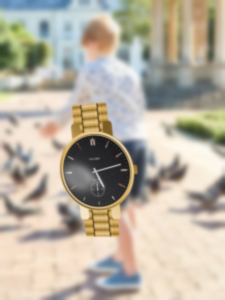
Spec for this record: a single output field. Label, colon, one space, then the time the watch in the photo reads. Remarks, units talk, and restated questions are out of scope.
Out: 5:13
